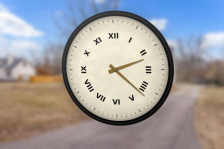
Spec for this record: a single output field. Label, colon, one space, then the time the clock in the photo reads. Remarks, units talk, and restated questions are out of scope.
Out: 2:22
